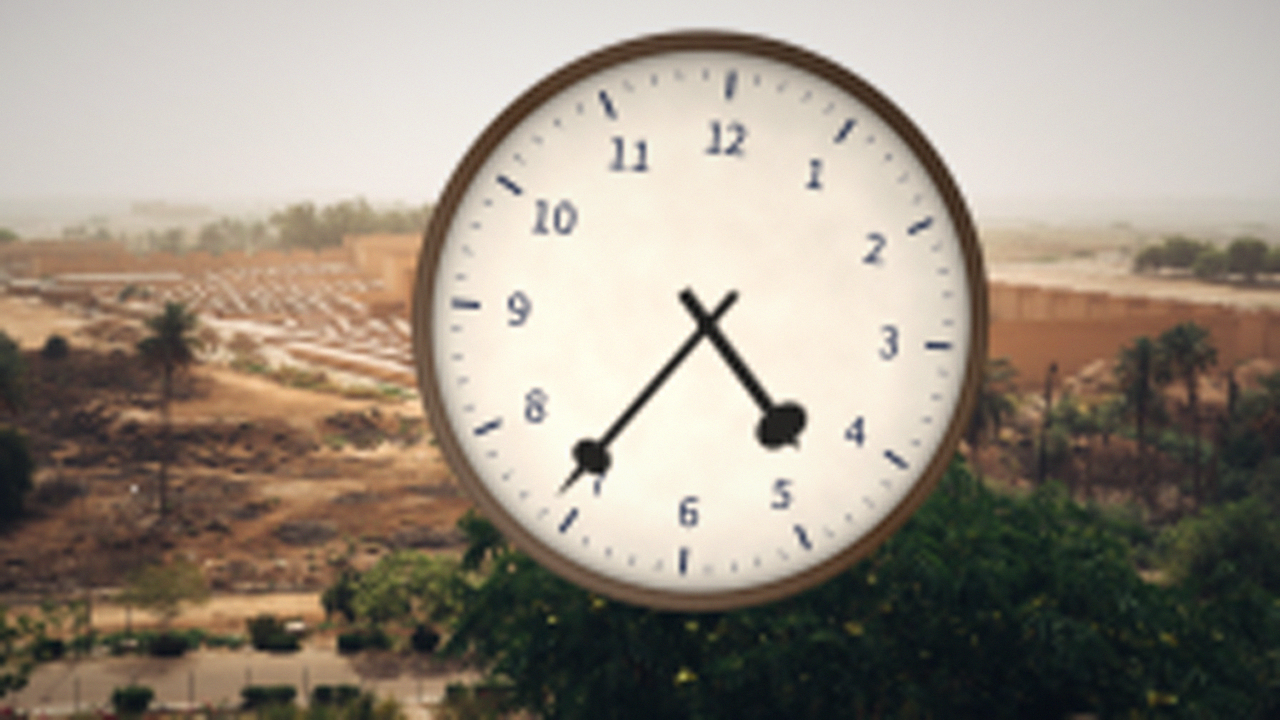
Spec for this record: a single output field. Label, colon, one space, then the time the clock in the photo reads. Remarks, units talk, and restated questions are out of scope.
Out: 4:36
